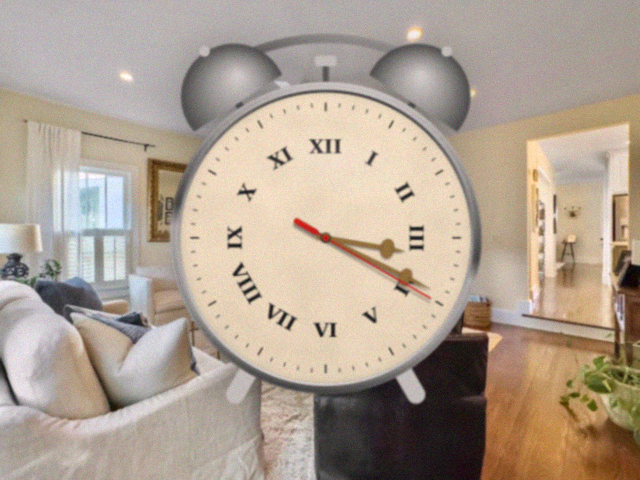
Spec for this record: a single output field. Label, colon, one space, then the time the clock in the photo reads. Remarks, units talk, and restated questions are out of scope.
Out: 3:19:20
